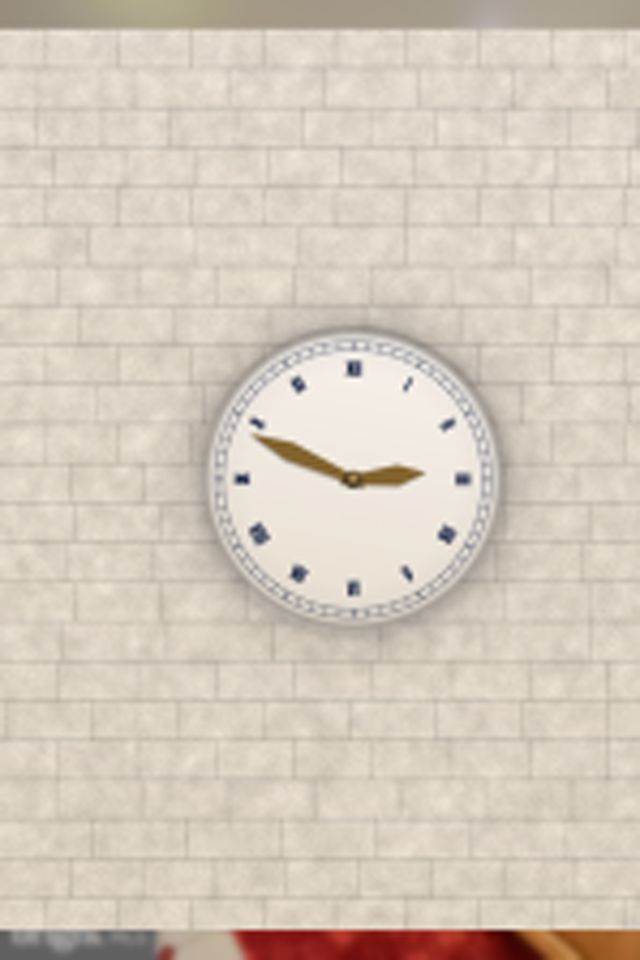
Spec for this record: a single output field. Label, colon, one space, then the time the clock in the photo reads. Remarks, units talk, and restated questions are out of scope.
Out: 2:49
